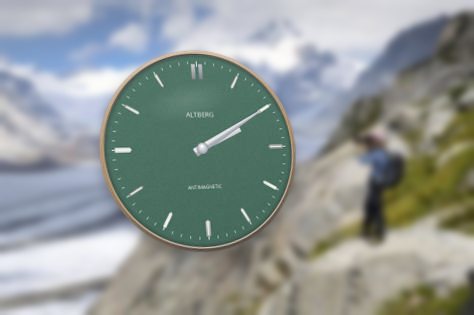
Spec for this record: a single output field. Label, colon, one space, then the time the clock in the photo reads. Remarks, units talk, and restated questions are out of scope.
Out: 2:10
